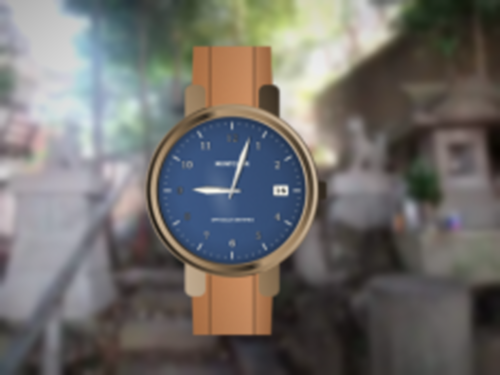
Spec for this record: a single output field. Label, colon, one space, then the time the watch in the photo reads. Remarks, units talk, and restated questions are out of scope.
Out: 9:03
